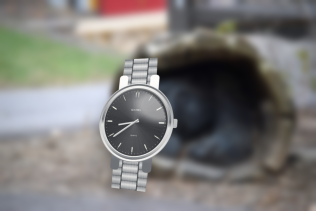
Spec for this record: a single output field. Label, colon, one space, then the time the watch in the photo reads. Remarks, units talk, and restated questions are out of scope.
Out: 8:39
